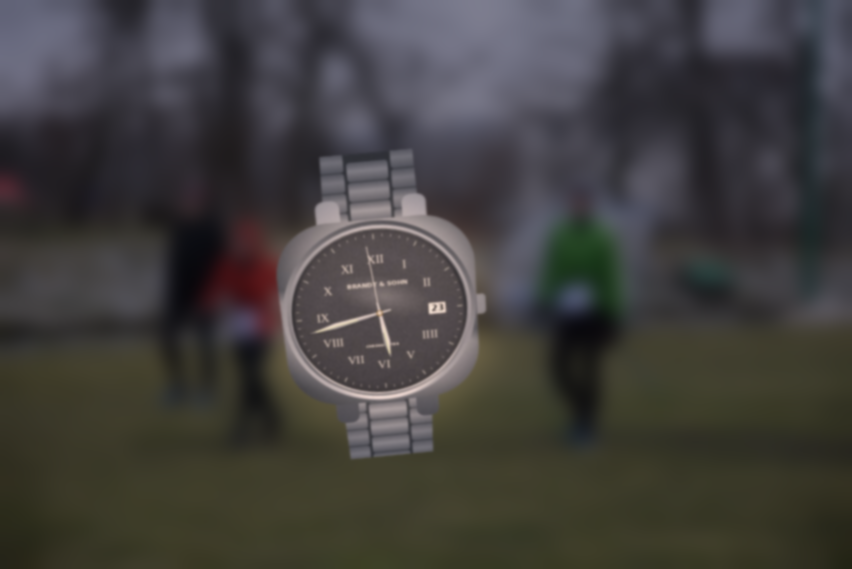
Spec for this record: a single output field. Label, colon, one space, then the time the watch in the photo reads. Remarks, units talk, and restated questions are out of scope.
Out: 5:42:59
